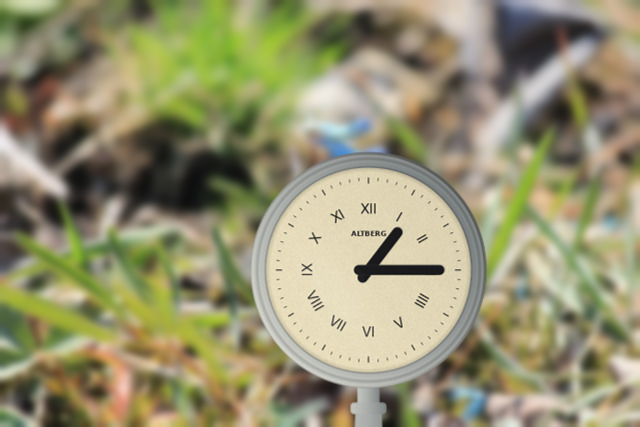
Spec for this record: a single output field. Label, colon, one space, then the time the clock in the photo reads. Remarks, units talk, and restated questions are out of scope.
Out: 1:15
